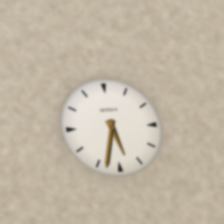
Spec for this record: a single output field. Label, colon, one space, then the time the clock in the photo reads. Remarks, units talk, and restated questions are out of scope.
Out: 5:33
